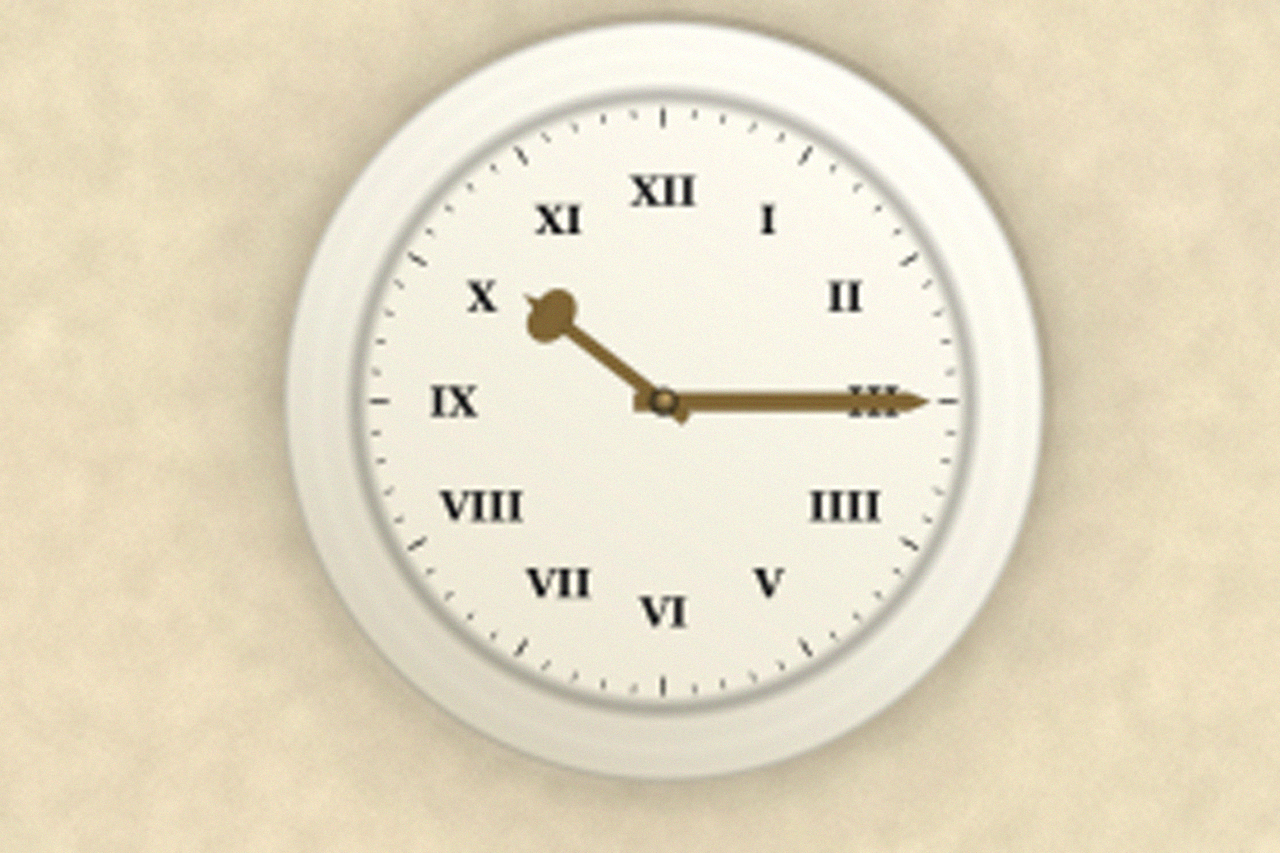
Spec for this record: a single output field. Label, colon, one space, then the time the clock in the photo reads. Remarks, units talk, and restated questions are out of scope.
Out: 10:15
